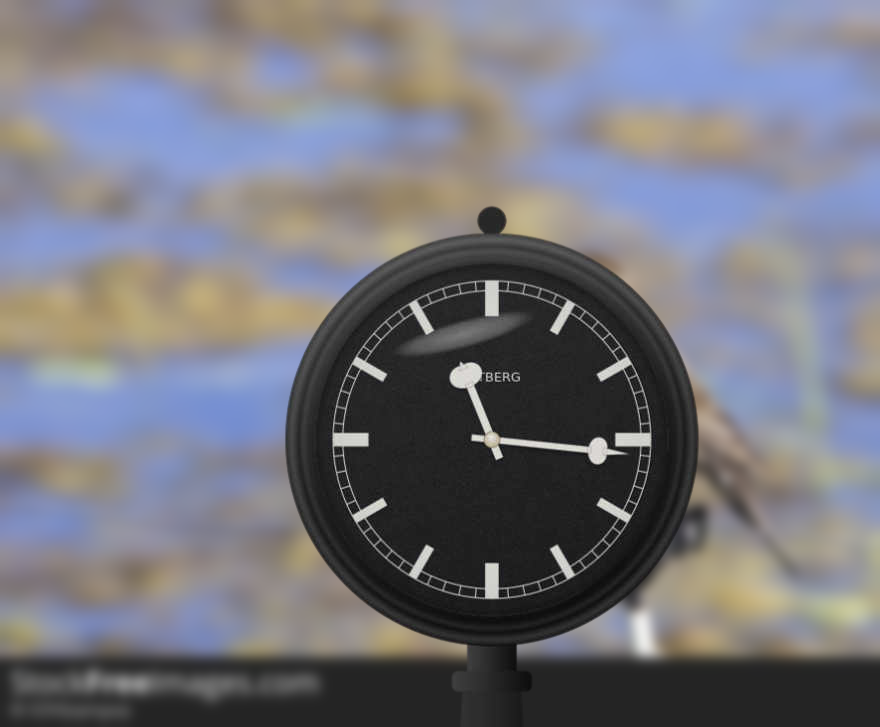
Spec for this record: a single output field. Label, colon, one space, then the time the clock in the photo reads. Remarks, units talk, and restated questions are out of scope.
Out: 11:16
